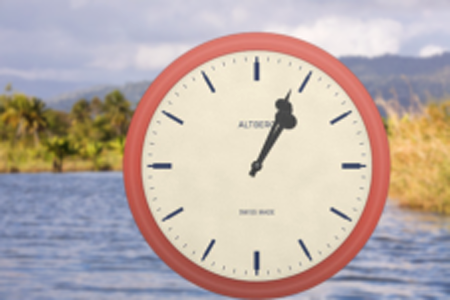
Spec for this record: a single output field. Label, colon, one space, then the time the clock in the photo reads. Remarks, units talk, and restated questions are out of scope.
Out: 1:04
